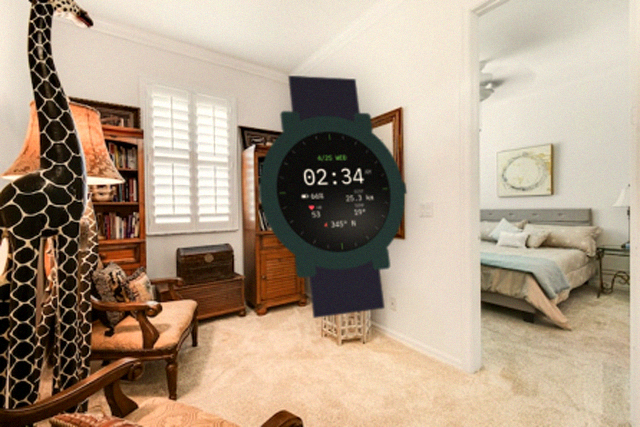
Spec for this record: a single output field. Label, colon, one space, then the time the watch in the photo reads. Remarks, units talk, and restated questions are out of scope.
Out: 2:34
